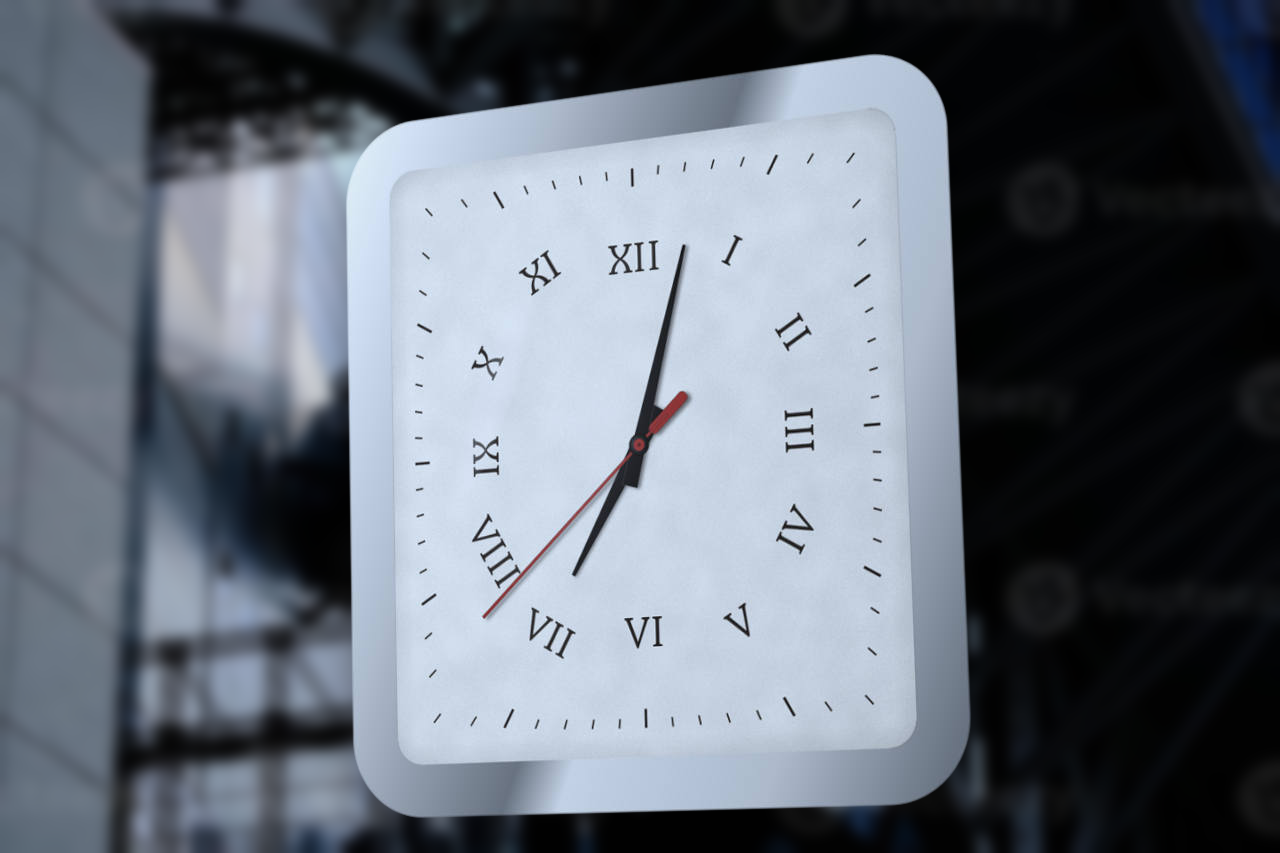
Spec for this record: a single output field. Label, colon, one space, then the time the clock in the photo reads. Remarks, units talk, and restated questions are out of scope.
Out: 7:02:38
